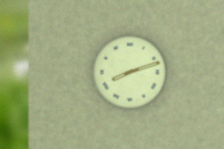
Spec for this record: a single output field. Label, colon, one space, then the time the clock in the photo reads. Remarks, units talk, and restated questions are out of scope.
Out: 8:12
